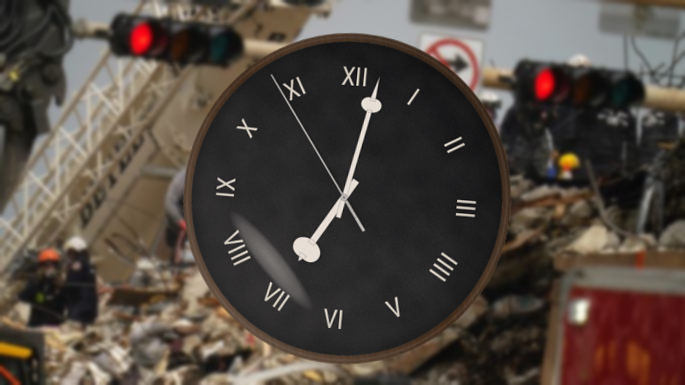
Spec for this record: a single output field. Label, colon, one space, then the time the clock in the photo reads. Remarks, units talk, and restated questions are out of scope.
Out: 7:01:54
